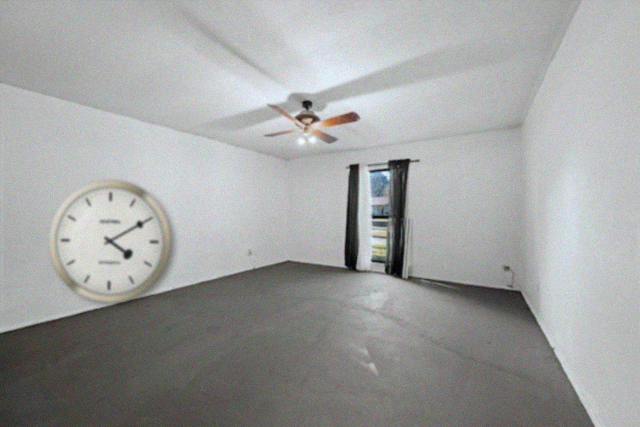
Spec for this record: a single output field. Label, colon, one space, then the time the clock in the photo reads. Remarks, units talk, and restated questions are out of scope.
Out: 4:10
